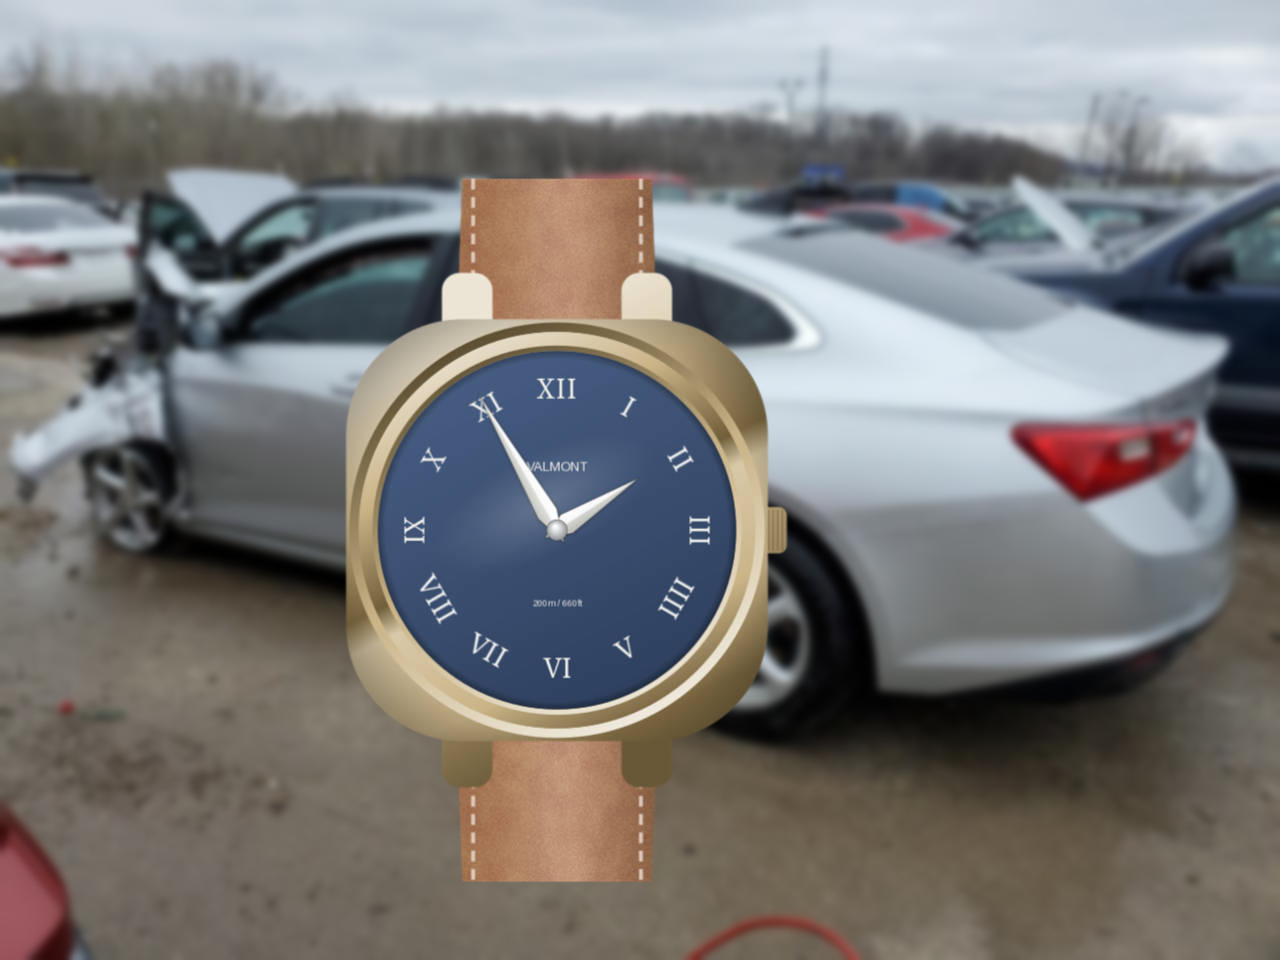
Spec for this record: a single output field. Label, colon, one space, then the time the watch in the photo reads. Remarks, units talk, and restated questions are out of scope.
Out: 1:55
